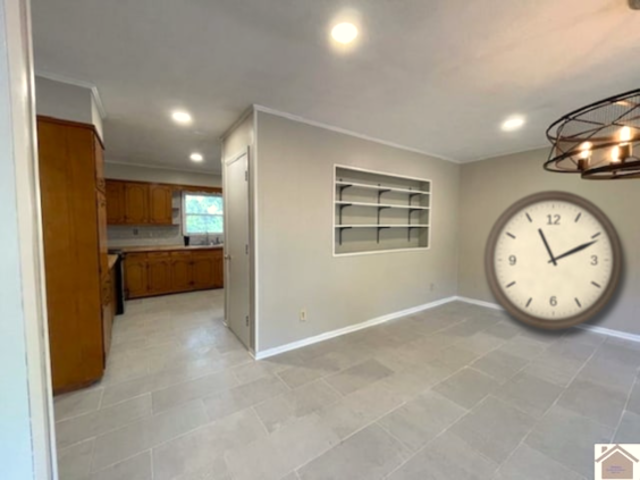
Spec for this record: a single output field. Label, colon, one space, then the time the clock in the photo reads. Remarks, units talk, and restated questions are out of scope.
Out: 11:11
